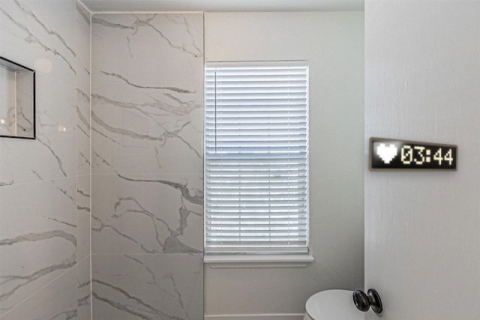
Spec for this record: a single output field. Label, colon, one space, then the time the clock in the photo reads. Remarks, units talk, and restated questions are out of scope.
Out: 3:44
